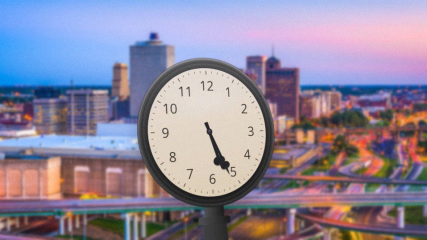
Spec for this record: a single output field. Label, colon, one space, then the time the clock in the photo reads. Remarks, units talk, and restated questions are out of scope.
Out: 5:26
